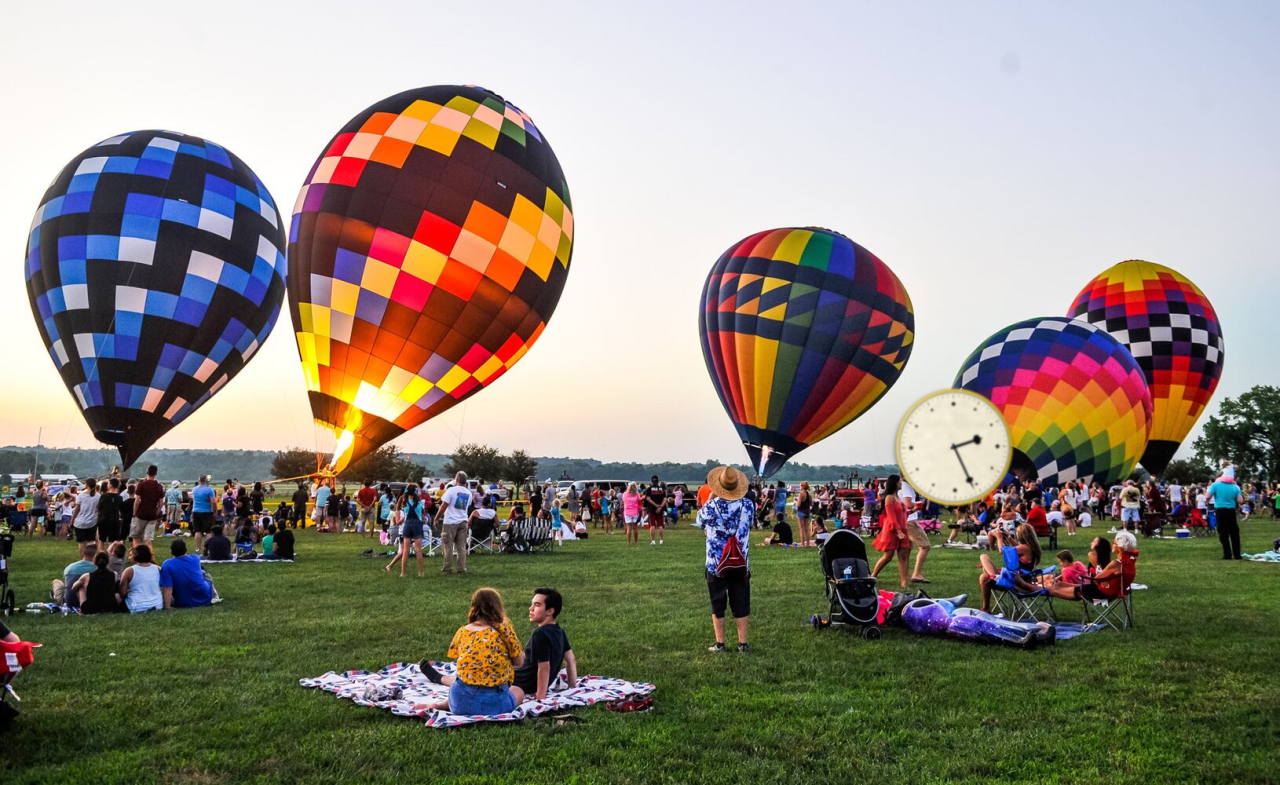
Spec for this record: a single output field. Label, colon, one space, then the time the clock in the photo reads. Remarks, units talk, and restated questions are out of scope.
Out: 2:26
